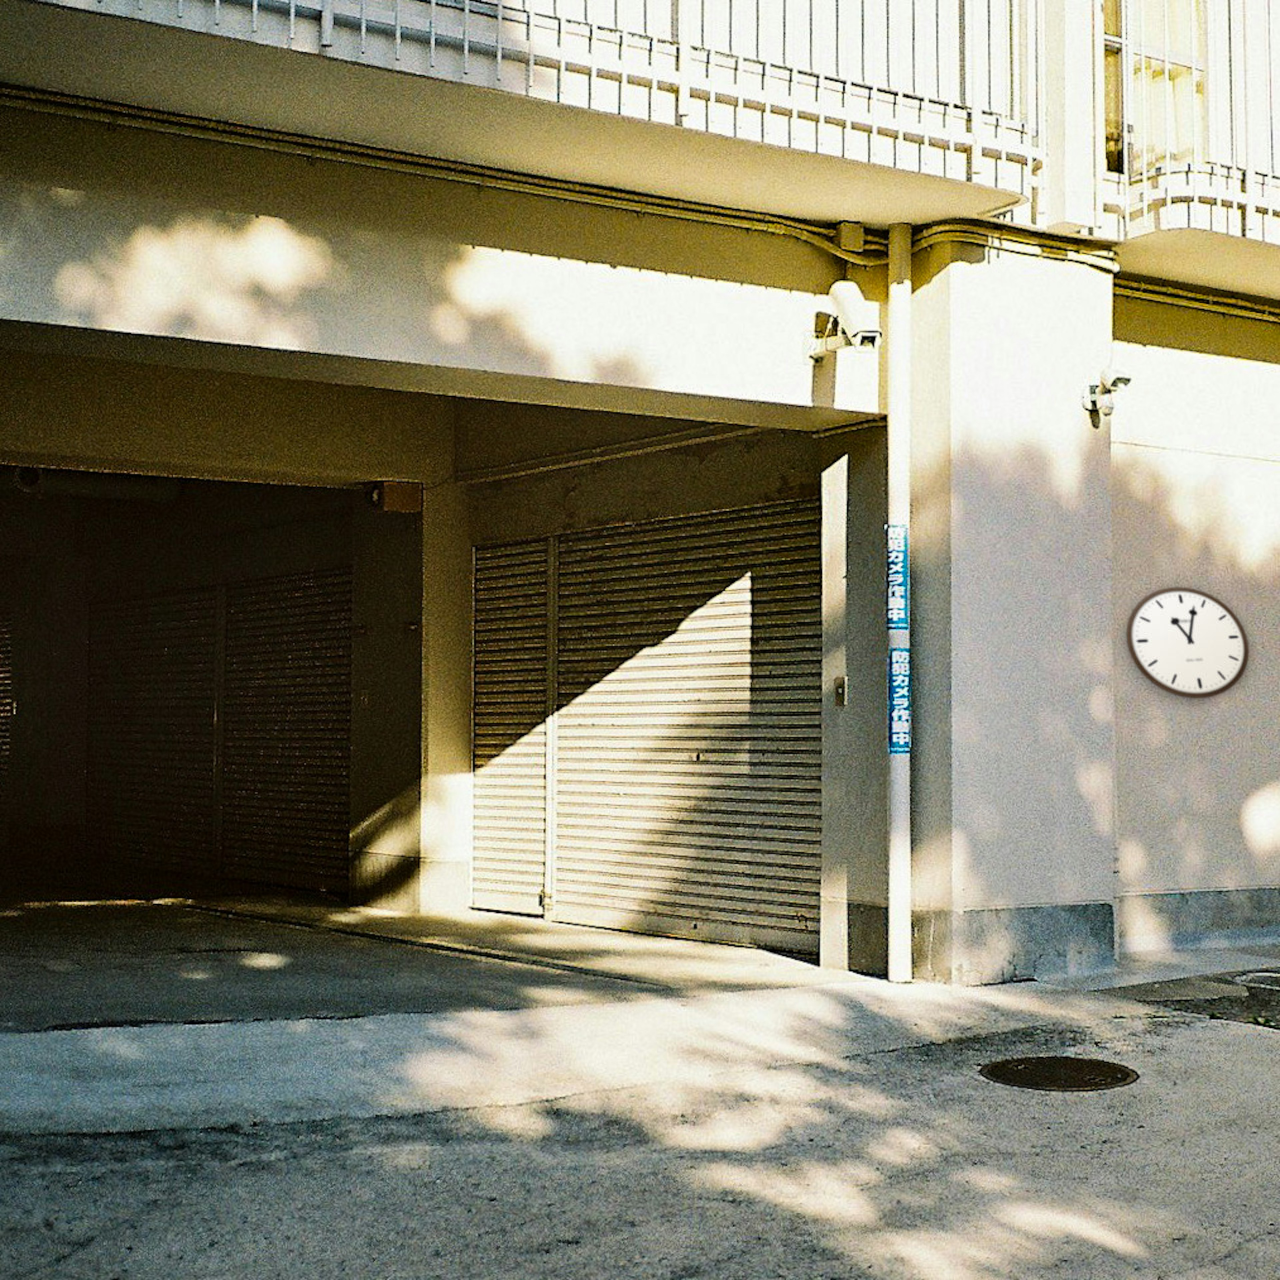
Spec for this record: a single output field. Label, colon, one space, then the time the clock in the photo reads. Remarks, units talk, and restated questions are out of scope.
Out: 11:03
